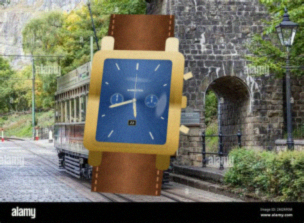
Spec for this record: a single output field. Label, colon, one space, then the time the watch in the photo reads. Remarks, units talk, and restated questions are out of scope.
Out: 5:42
